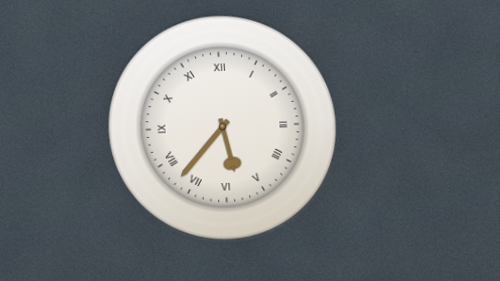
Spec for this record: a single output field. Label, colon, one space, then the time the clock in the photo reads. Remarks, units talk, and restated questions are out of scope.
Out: 5:37
